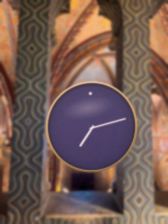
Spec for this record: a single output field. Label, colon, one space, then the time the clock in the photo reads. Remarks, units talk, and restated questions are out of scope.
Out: 7:13
